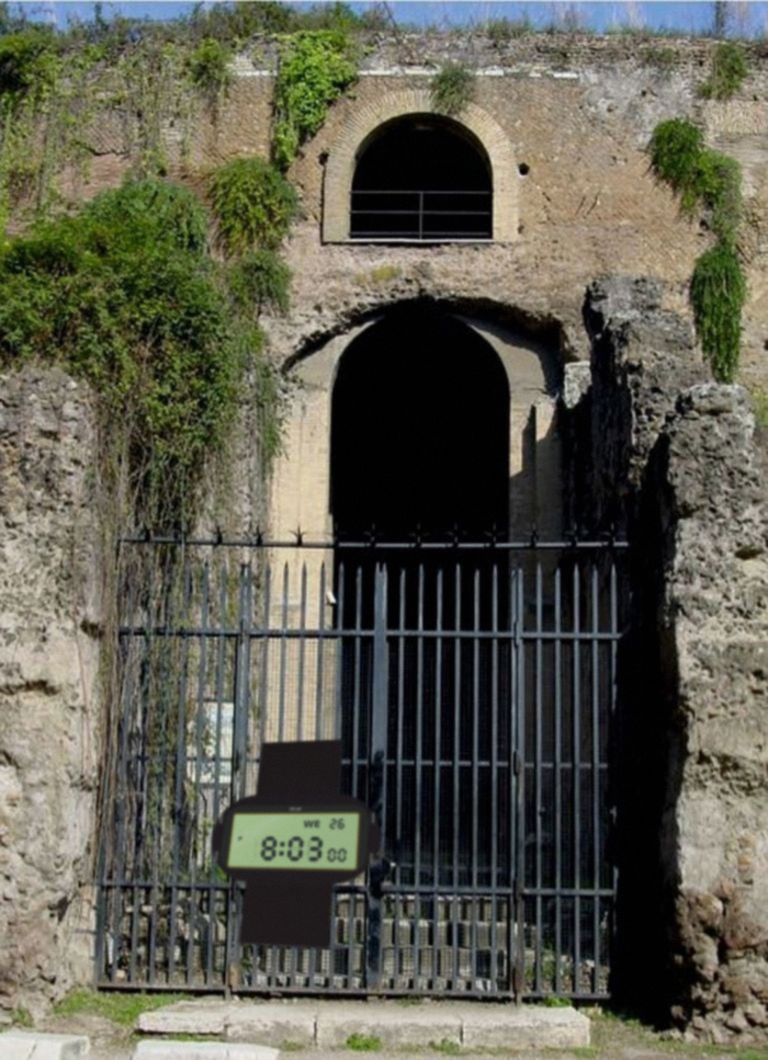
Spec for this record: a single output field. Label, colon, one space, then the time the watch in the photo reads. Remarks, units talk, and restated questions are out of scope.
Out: 8:03:00
